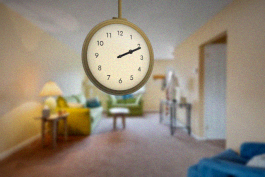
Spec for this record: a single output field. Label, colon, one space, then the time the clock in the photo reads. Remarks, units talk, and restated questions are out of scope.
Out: 2:11
